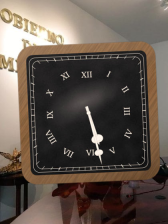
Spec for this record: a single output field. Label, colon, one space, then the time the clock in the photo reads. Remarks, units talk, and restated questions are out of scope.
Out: 5:28
